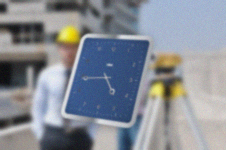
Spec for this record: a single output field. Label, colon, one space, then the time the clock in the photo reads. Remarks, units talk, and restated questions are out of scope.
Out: 4:44
